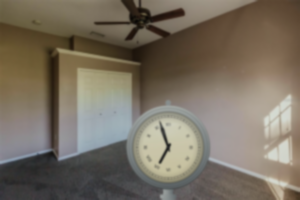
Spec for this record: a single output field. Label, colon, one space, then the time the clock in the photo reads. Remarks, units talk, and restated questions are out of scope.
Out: 6:57
